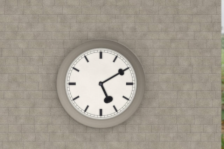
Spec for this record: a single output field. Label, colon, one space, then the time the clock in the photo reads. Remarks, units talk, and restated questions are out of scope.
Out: 5:10
